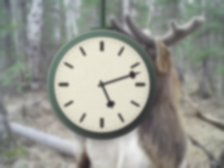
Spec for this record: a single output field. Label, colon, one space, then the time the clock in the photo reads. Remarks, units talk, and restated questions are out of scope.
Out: 5:12
